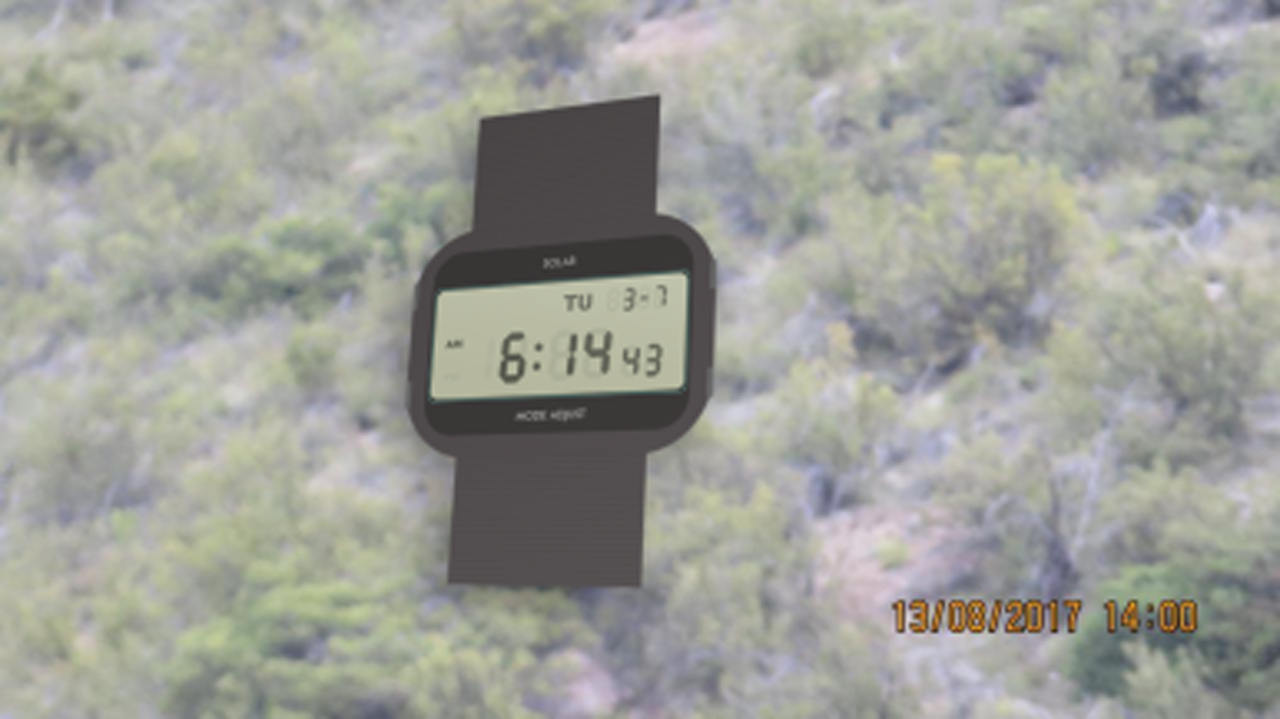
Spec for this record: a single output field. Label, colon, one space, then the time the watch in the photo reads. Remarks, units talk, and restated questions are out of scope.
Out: 6:14:43
